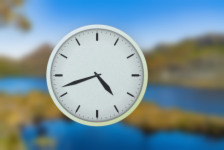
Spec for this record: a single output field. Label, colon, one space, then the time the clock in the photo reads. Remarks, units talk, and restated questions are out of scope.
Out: 4:42
